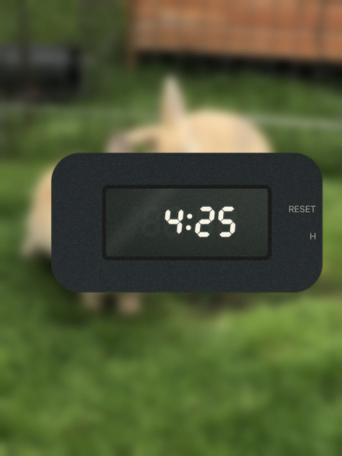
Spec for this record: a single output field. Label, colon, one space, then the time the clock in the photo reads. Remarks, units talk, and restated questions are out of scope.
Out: 4:25
